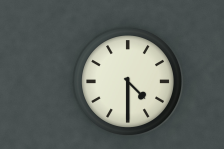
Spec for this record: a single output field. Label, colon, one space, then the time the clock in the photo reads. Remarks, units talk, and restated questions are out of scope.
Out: 4:30
